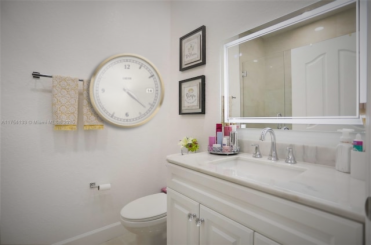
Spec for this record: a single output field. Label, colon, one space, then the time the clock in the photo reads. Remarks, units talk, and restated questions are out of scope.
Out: 4:22
